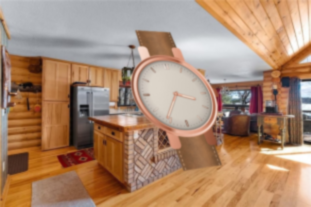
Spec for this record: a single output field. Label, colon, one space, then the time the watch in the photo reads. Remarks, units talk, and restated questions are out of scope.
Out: 3:36
